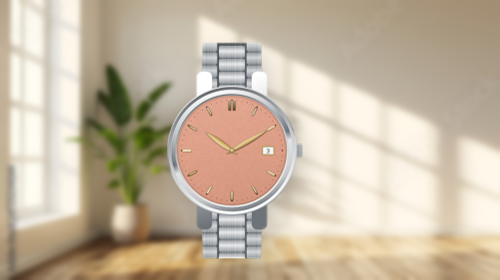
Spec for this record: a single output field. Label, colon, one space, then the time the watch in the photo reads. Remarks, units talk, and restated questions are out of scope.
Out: 10:10
